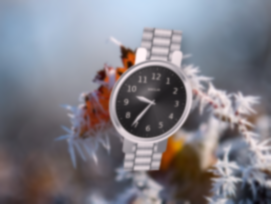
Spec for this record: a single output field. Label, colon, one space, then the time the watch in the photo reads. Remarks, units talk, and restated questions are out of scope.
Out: 9:36
